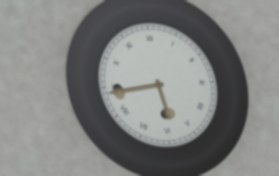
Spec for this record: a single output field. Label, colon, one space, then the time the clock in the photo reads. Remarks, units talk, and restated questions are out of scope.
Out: 5:44
